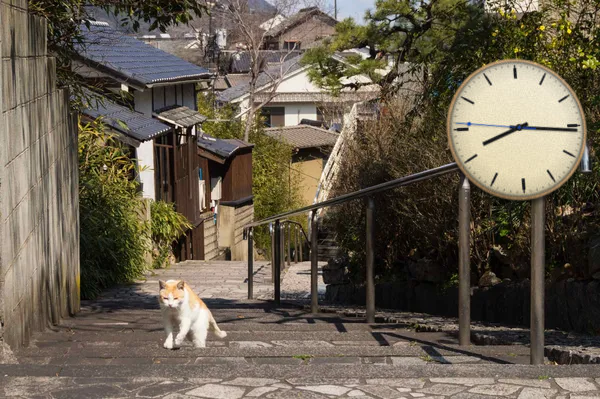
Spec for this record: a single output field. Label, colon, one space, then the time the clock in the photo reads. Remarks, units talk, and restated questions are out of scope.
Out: 8:15:46
